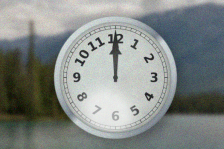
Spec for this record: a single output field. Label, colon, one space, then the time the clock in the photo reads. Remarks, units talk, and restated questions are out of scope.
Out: 12:00
